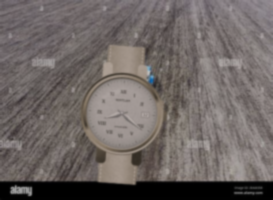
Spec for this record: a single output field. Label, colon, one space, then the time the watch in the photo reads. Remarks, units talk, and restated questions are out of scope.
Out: 8:21
